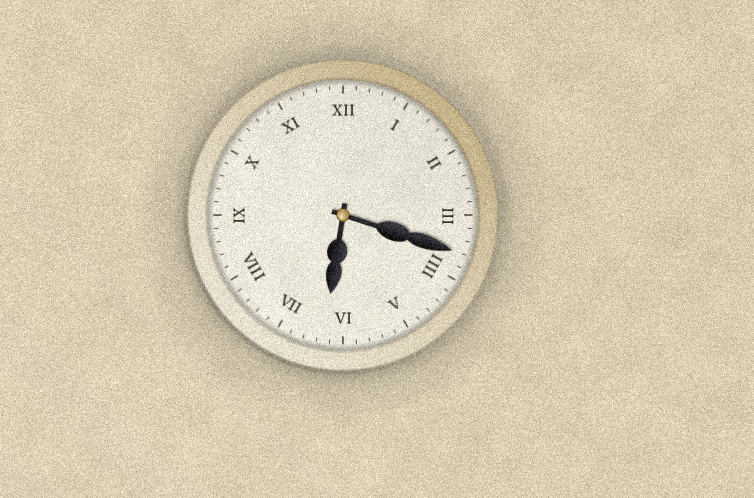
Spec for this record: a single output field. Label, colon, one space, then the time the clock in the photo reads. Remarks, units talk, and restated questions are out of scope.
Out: 6:18
